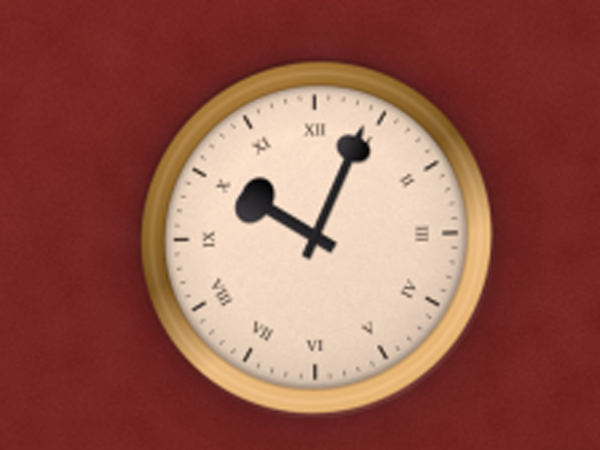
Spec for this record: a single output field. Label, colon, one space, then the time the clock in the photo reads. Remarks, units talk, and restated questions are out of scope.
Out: 10:04
